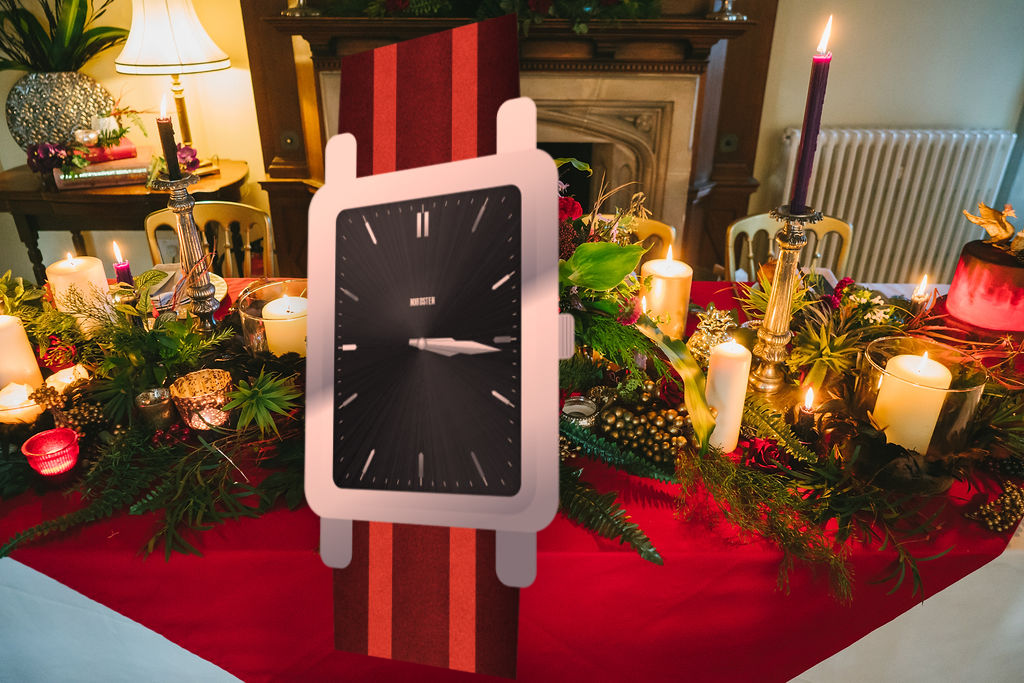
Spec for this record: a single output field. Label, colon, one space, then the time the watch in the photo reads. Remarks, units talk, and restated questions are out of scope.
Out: 3:16
